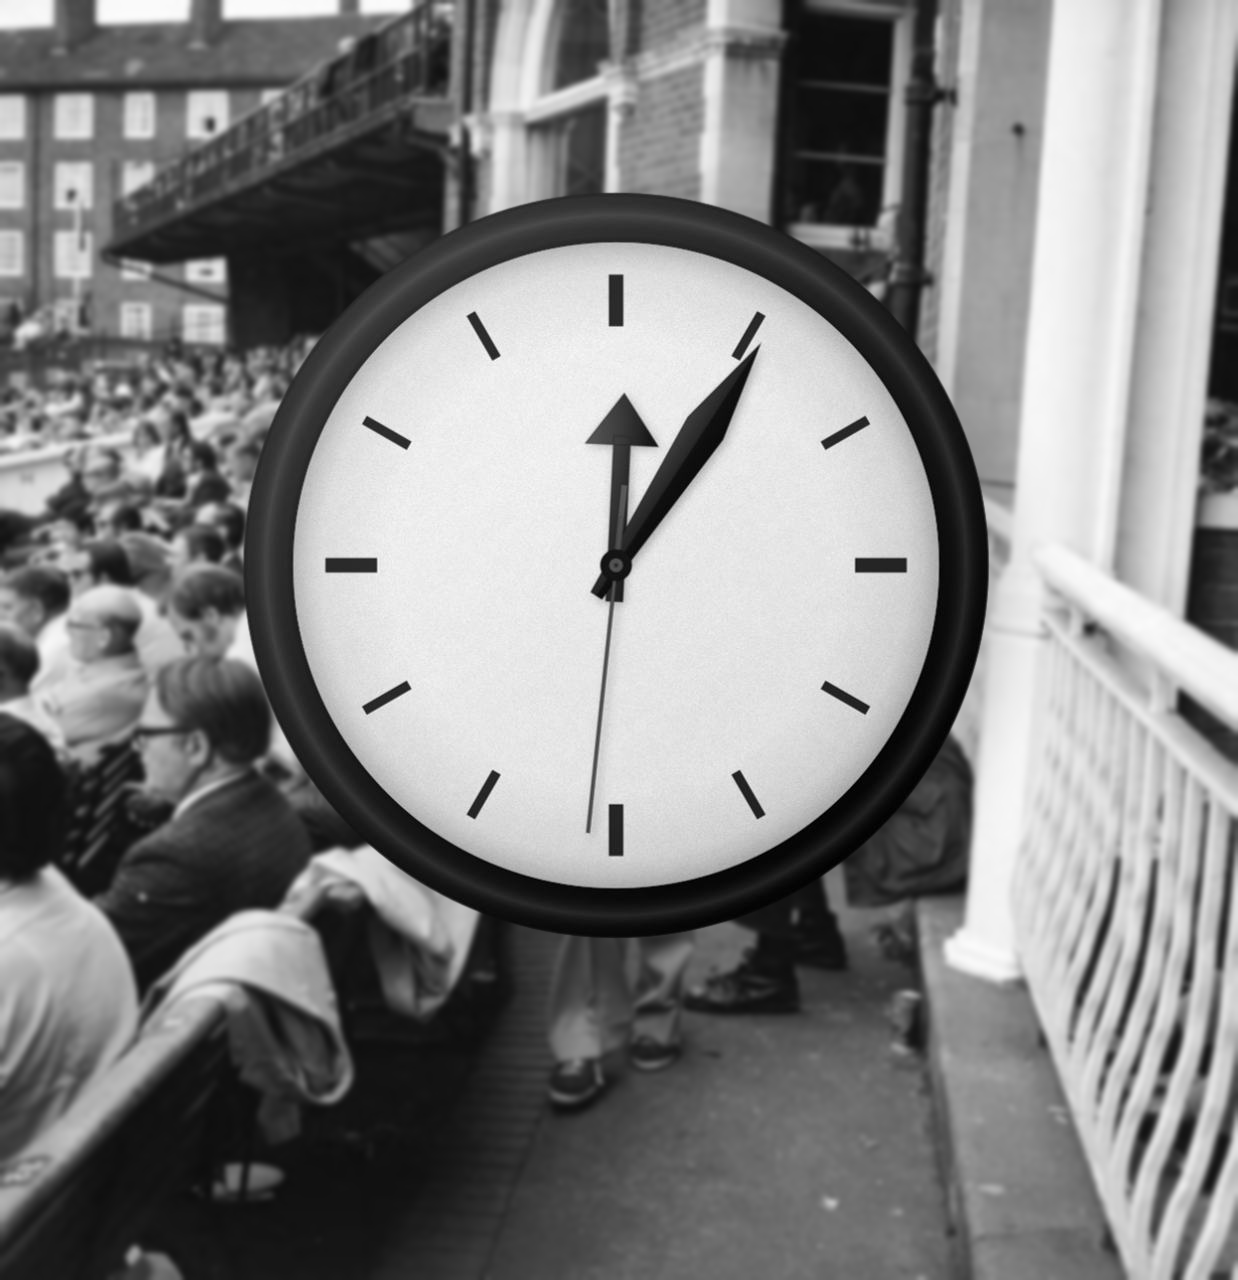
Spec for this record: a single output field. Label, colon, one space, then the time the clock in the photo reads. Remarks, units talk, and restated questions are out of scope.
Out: 12:05:31
